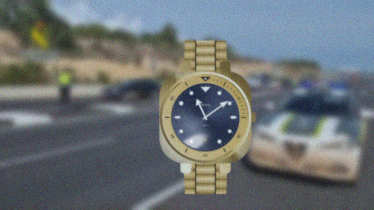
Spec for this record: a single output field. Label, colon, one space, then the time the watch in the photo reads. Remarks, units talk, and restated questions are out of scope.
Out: 11:09
